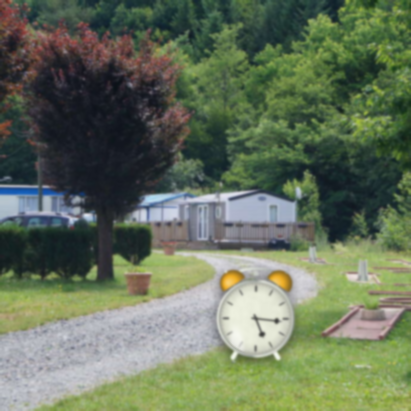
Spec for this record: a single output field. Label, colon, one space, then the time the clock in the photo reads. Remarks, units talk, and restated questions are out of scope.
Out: 5:16
